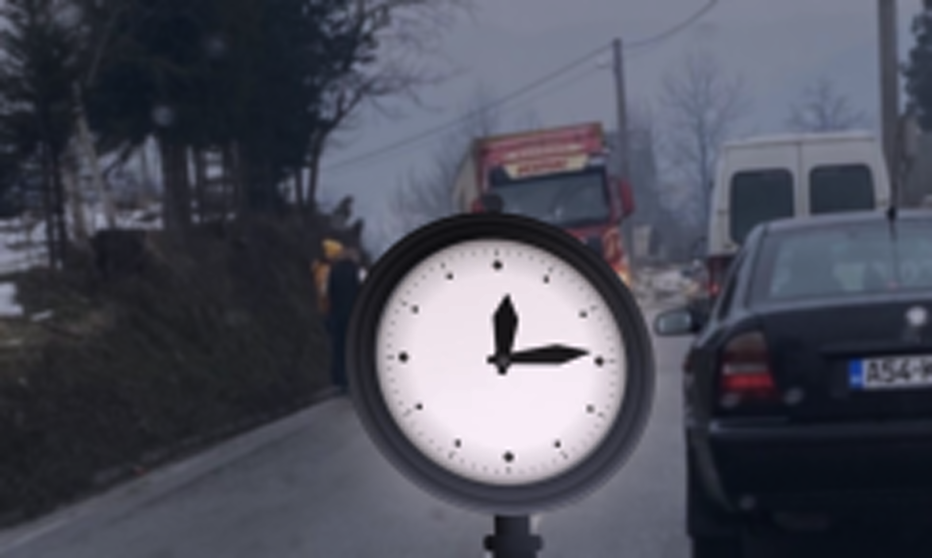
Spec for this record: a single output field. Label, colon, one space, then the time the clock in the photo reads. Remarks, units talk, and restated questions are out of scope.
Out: 12:14
